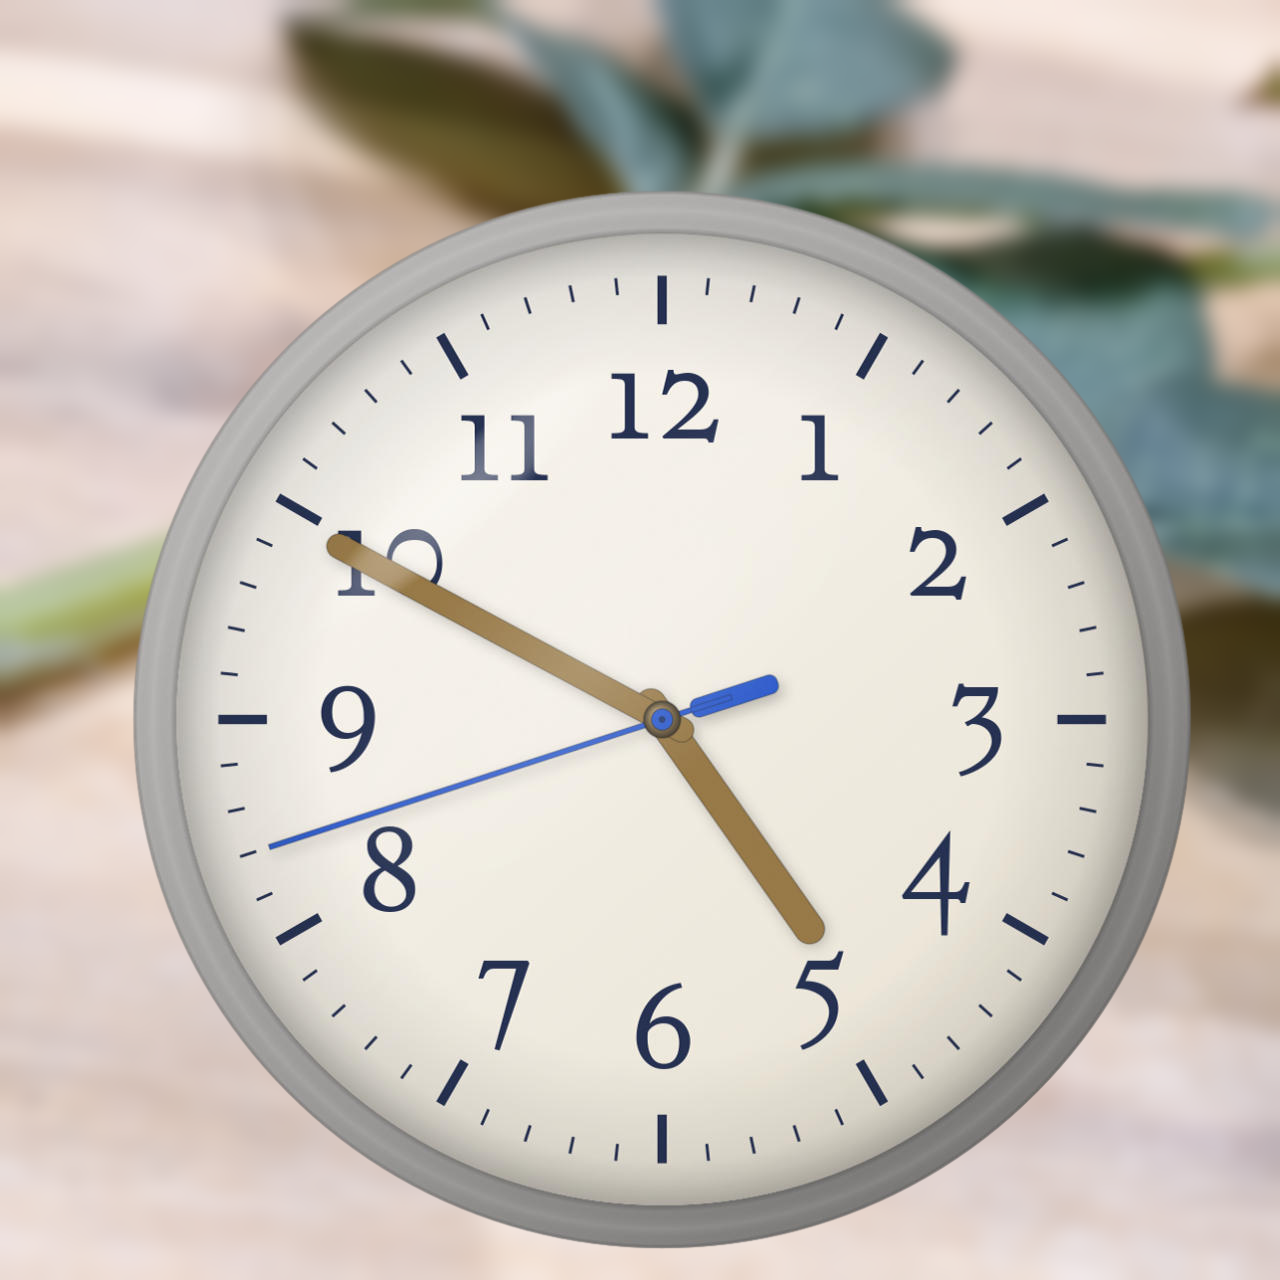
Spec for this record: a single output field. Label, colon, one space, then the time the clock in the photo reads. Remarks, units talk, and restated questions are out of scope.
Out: 4:49:42
